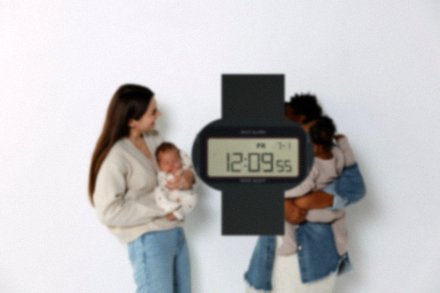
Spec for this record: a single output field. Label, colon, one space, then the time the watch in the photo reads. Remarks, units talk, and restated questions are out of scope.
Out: 12:09:55
